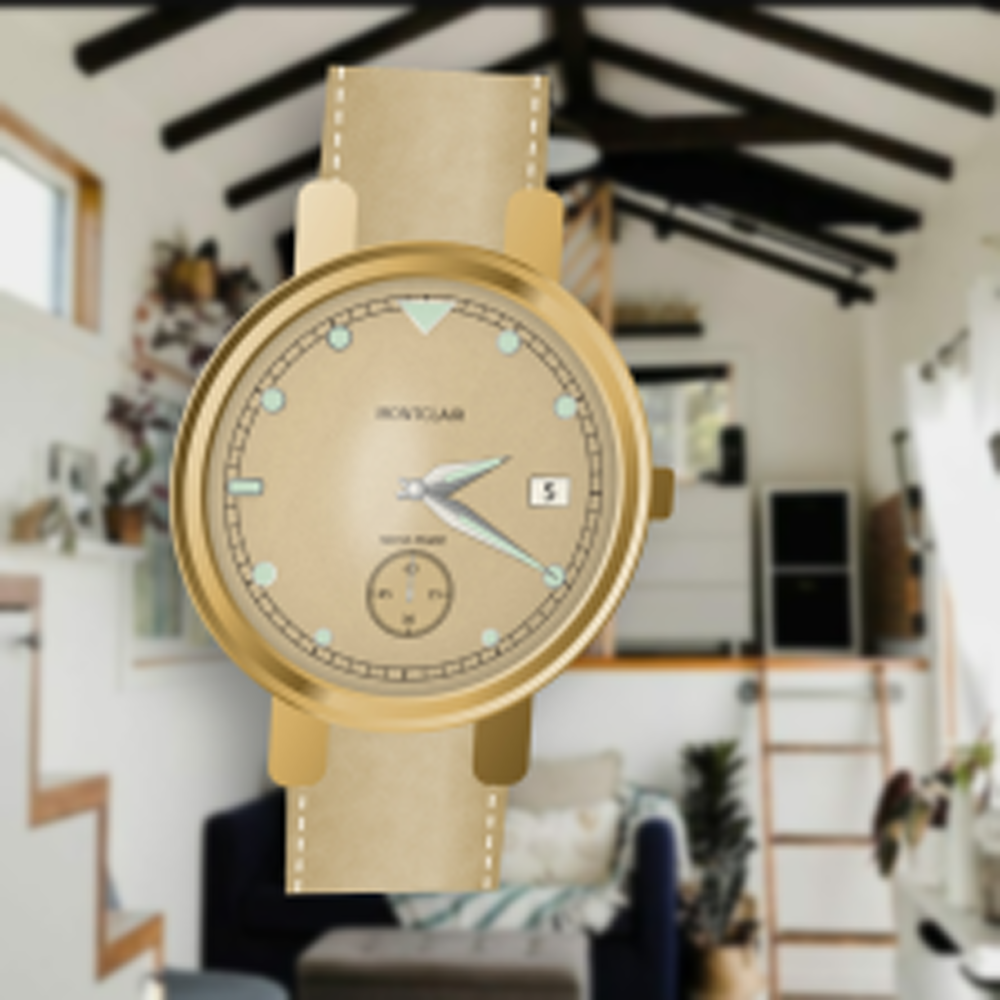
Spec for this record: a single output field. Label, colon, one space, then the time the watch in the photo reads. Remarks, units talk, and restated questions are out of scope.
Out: 2:20
